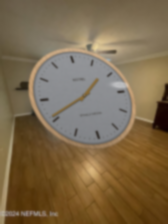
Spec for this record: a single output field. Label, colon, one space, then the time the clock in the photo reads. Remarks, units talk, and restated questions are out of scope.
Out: 1:41
